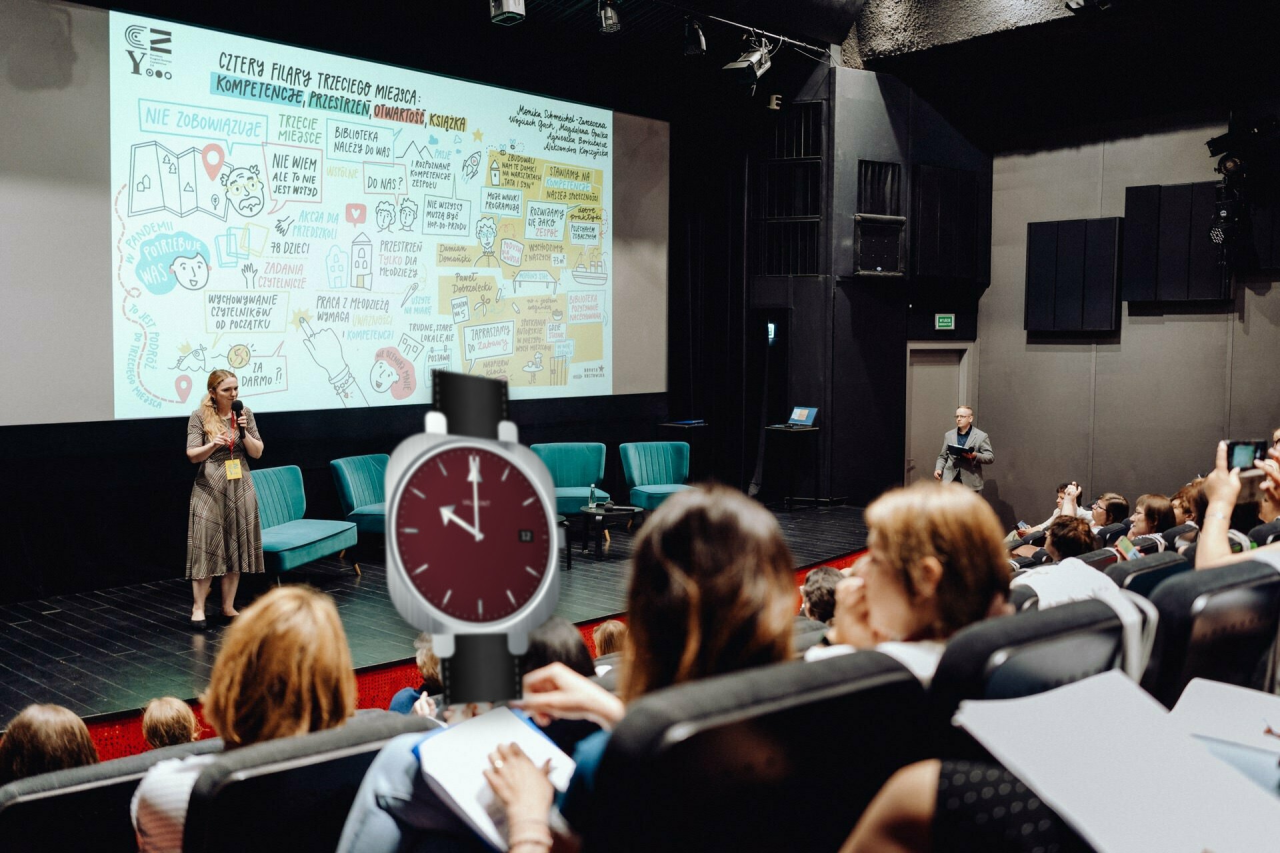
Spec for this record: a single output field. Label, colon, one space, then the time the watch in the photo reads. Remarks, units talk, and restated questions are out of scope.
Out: 10:00
